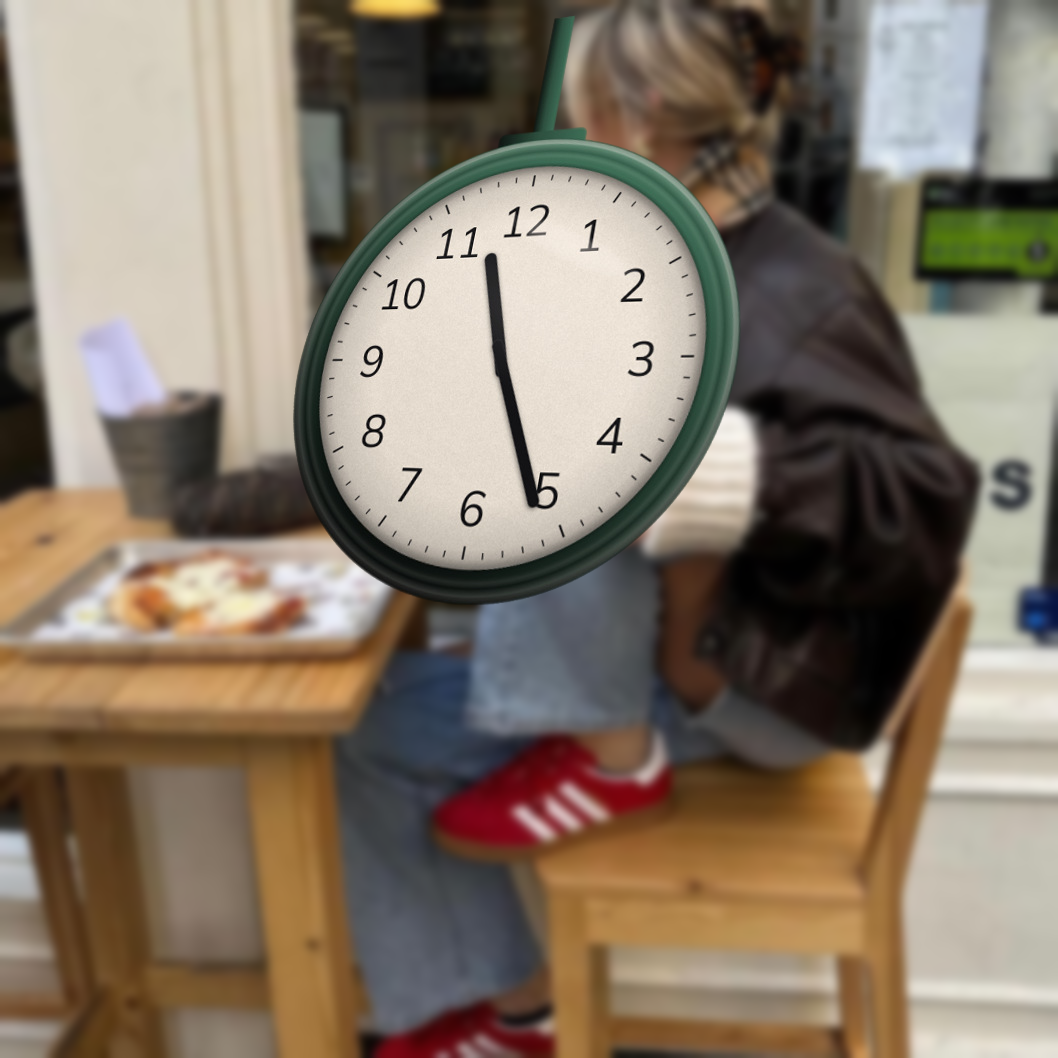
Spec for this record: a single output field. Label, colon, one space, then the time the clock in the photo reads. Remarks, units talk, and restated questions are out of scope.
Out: 11:26
